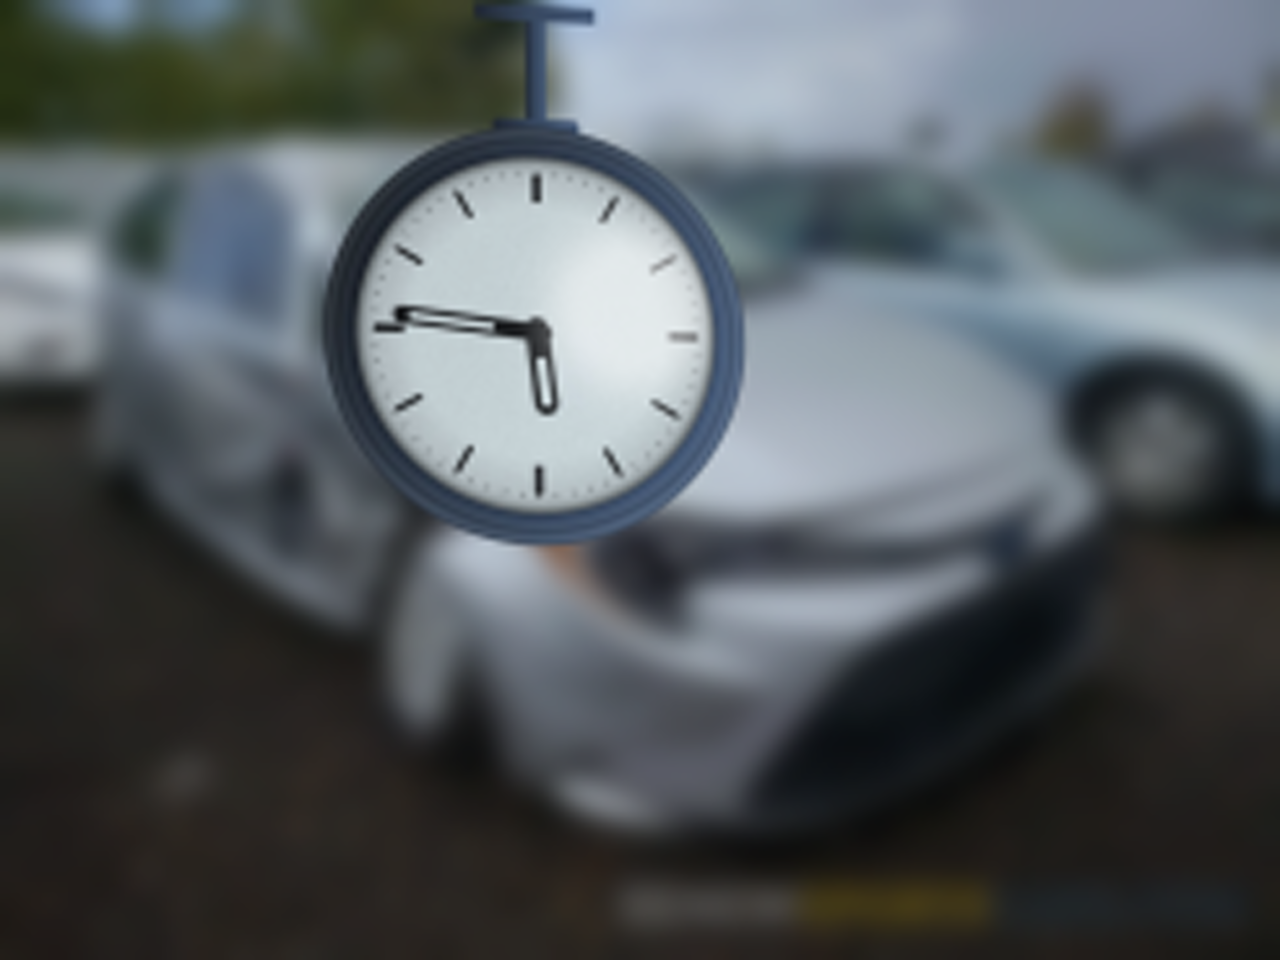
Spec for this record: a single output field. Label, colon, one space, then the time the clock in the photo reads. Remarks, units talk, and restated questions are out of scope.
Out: 5:46
